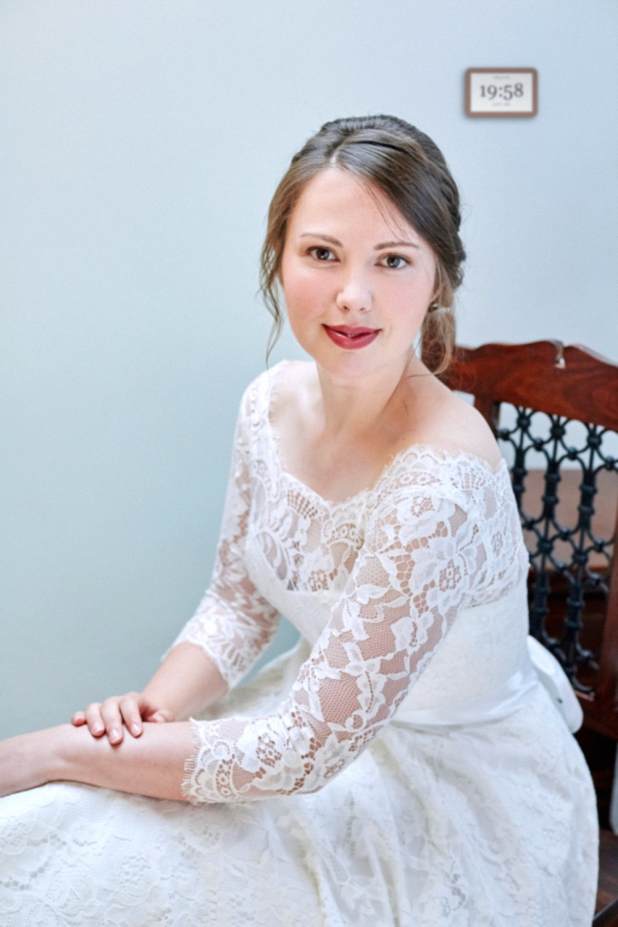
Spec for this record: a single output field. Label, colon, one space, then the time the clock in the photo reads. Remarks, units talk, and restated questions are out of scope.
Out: 19:58
